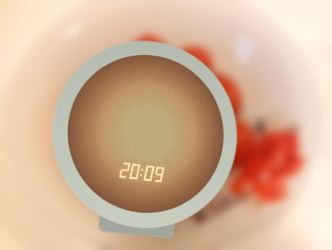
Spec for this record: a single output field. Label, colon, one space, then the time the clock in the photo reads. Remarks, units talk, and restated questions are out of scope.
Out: 20:09
